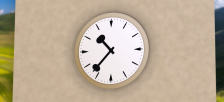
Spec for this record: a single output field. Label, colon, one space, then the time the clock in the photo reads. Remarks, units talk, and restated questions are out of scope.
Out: 10:37
